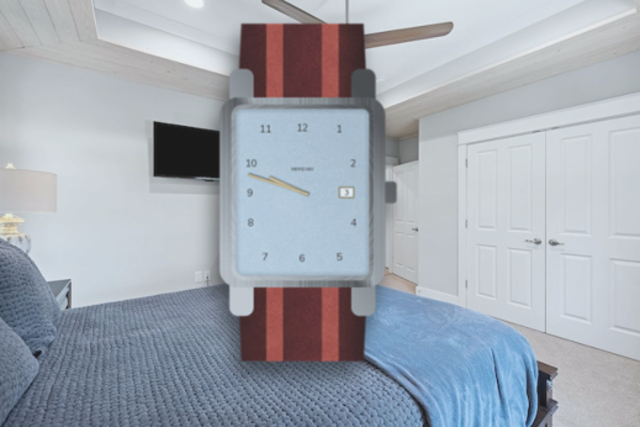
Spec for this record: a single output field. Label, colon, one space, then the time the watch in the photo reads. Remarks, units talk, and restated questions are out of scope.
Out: 9:48
